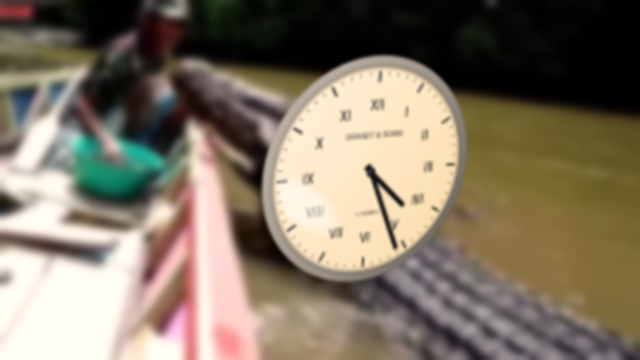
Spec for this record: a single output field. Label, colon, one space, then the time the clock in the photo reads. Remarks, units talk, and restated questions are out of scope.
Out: 4:26
